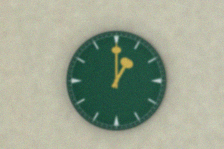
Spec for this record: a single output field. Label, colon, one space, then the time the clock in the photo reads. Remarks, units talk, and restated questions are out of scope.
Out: 1:00
